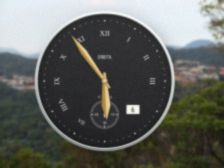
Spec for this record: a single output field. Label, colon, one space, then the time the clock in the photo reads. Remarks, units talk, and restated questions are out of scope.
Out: 5:54
